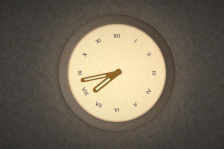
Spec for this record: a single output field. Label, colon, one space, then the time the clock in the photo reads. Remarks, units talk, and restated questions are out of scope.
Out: 7:43
